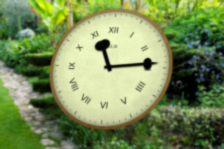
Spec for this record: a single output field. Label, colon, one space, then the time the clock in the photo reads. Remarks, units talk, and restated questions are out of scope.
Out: 11:14
